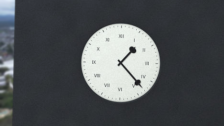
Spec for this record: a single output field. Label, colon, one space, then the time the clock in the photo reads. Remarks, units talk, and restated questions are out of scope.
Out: 1:23
